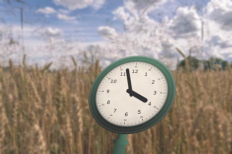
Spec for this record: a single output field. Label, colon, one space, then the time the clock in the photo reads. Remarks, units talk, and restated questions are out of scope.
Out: 3:57
